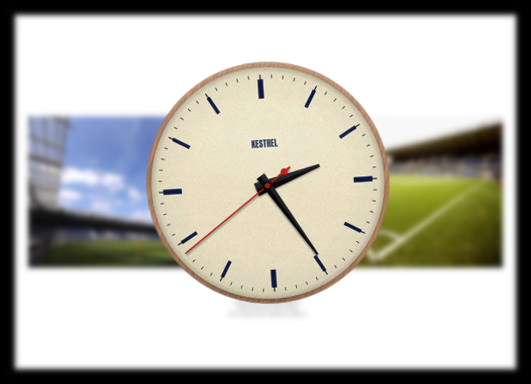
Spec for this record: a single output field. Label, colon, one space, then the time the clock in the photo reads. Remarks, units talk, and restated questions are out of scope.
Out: 2:24:39
